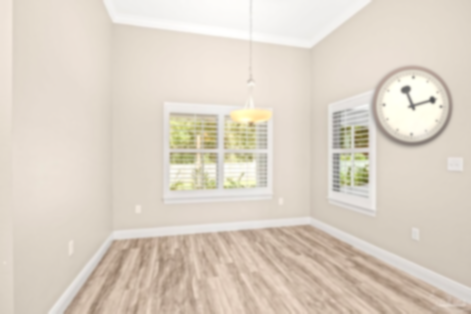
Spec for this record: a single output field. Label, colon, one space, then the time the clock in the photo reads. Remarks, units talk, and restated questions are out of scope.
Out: 11:12
